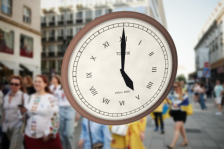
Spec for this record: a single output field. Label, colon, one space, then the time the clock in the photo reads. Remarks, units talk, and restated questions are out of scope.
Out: 5:00
